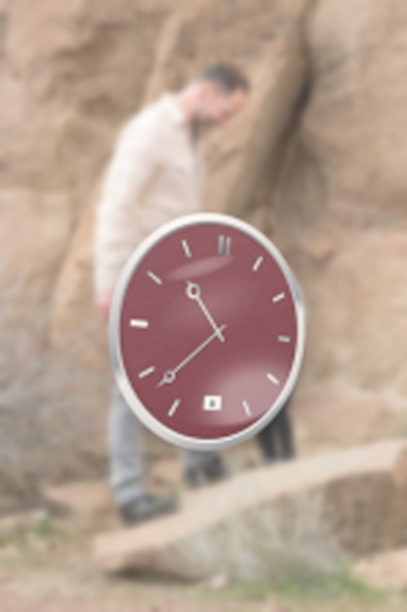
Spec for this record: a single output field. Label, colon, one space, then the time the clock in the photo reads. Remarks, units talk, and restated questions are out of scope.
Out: 10:38
